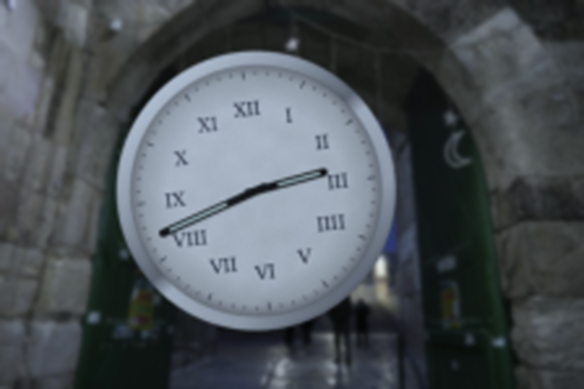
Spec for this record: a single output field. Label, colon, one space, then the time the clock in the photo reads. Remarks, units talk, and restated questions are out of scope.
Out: 2:42
